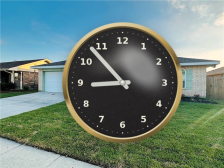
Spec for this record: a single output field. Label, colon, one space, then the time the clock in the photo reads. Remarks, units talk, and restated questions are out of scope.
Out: 8:53
